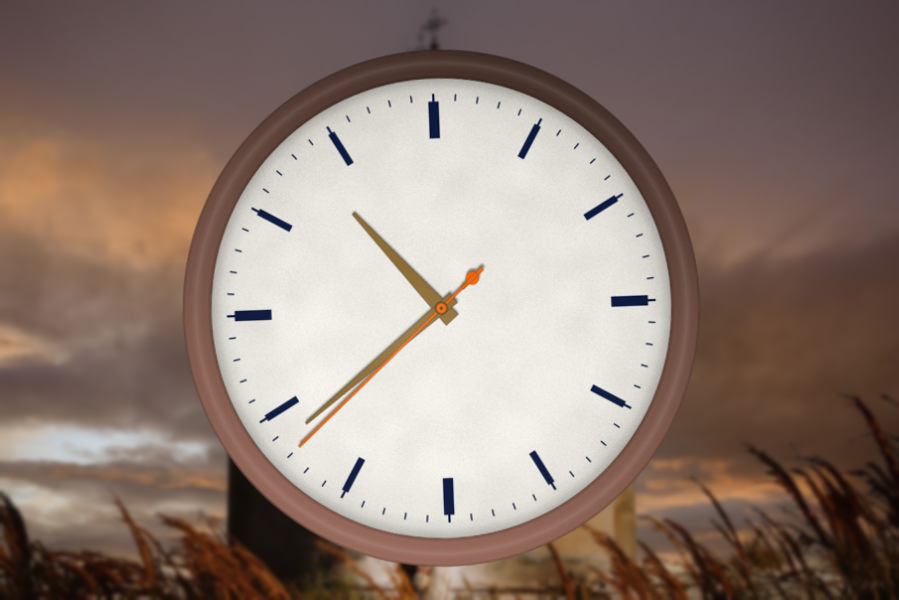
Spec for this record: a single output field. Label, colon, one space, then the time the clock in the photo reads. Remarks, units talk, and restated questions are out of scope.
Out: 10:38:38
